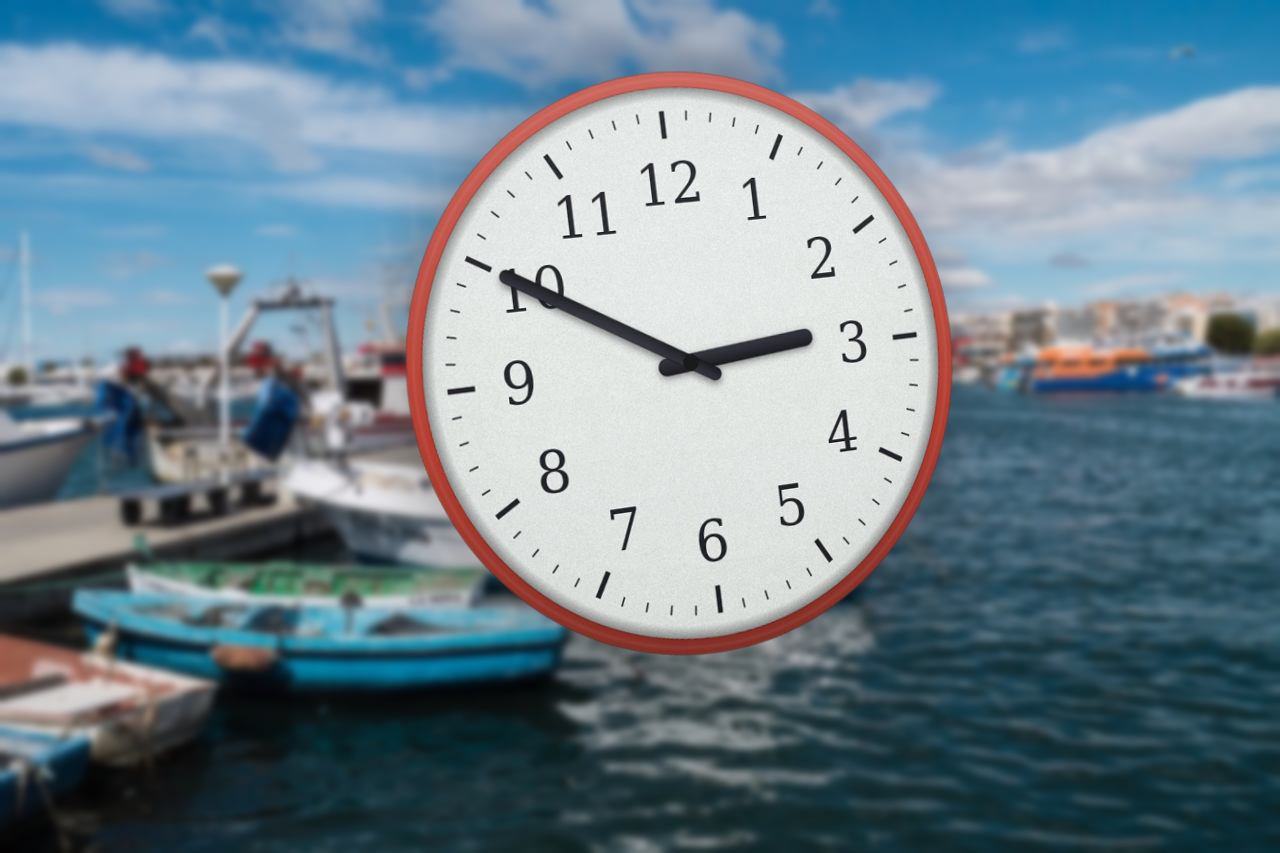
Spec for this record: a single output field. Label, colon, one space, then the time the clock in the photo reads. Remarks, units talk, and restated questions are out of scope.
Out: 2:50
